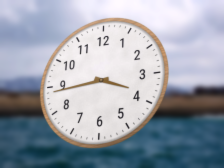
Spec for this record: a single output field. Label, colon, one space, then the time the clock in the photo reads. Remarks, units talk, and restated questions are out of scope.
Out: 3:44
